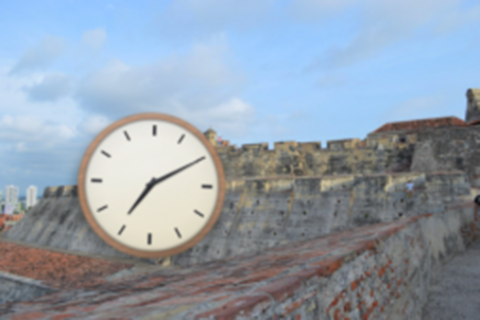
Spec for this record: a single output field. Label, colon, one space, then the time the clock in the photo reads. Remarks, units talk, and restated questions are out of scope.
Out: 7:10
